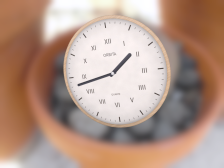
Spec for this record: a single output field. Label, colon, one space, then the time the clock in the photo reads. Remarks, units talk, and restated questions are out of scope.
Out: 1:43
